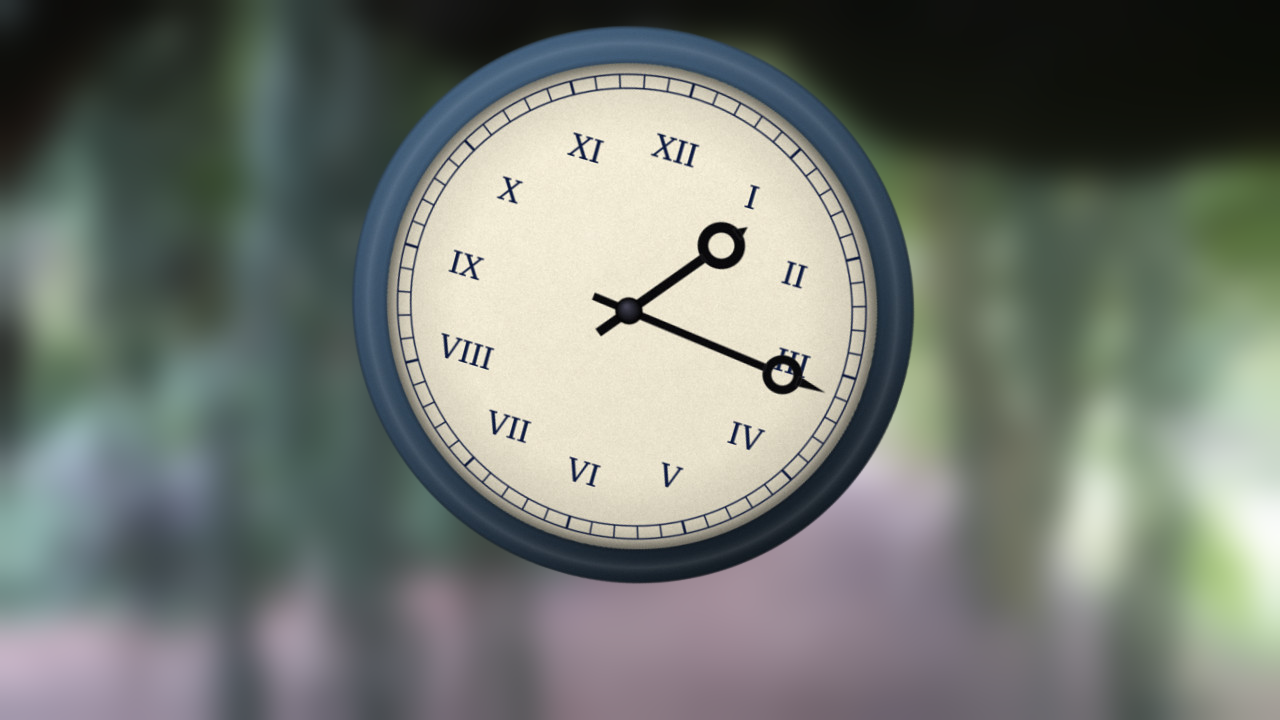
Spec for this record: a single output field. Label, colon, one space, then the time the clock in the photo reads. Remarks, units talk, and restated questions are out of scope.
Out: 1:16
